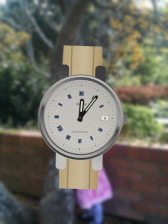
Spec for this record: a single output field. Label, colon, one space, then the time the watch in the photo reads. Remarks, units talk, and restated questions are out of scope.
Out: 12:06
